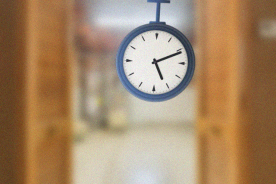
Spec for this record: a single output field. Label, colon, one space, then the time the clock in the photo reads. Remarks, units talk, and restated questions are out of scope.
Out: 5:11
